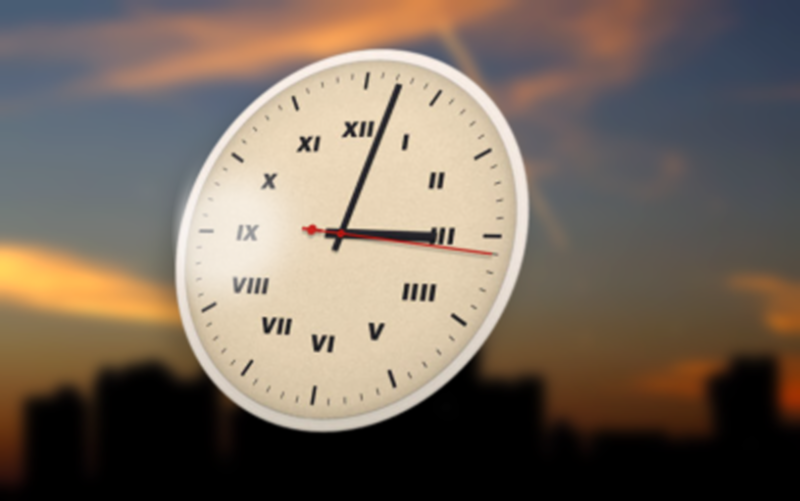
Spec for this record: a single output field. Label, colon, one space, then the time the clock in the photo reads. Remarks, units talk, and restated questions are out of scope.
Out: 3:02:16
